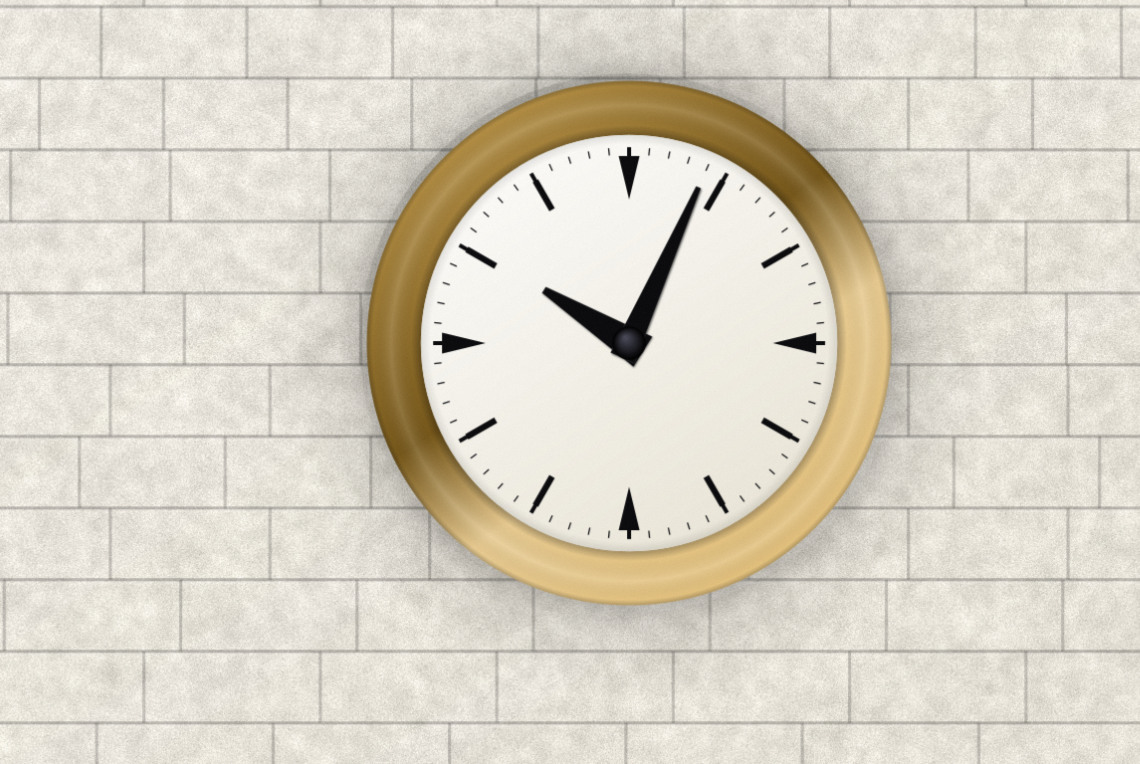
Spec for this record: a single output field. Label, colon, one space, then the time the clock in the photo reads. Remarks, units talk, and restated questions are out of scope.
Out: 10:04
